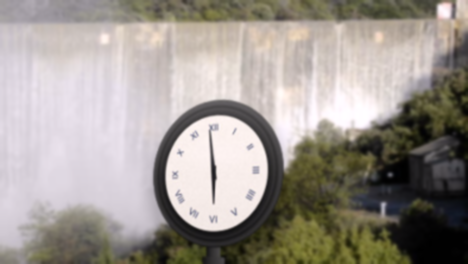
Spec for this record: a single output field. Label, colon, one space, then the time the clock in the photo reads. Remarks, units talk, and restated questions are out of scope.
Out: 5:59
